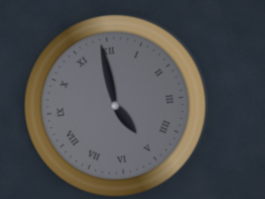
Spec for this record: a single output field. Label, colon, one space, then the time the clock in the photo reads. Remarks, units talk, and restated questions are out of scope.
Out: 4:59
